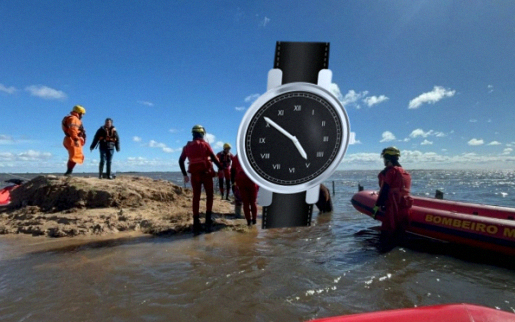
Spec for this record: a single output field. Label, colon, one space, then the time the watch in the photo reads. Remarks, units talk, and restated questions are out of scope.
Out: 4:51
